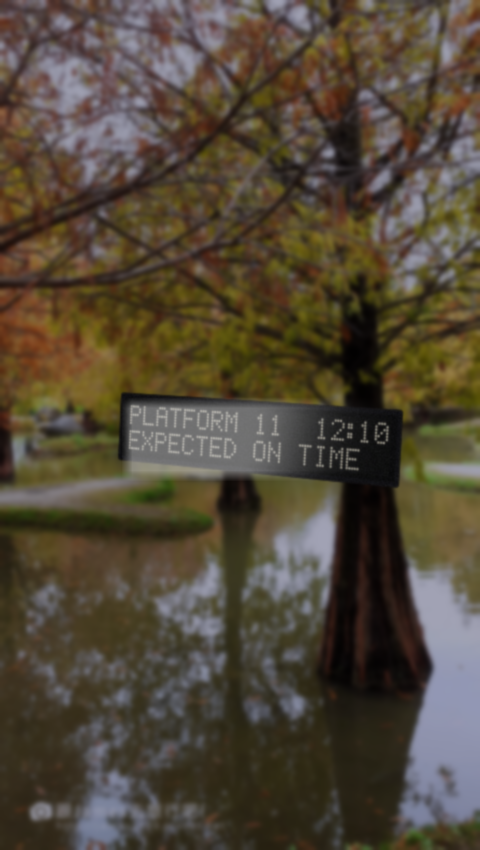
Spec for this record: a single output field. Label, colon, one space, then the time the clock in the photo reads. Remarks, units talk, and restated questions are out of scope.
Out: 12:10
